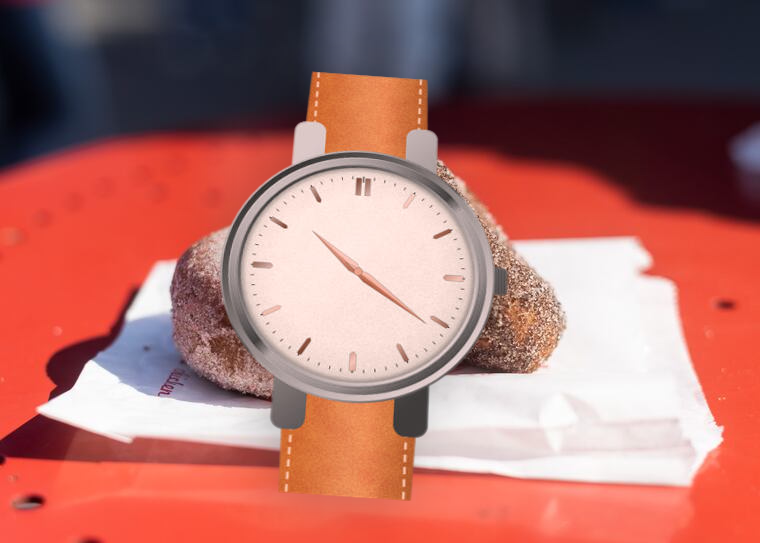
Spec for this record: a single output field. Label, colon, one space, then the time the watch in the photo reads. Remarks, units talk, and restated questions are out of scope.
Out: 10:21
